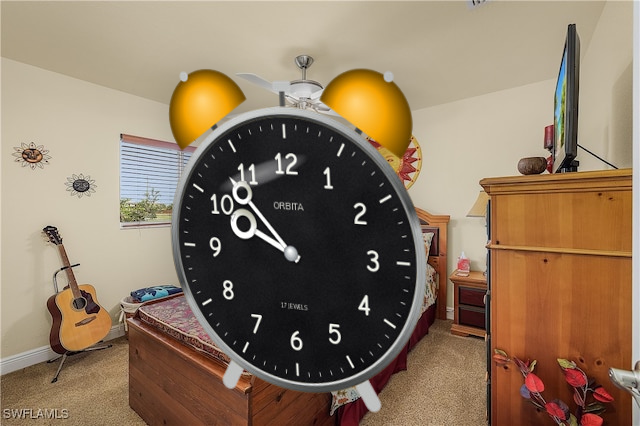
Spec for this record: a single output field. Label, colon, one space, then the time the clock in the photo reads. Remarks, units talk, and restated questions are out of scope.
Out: 9:53
